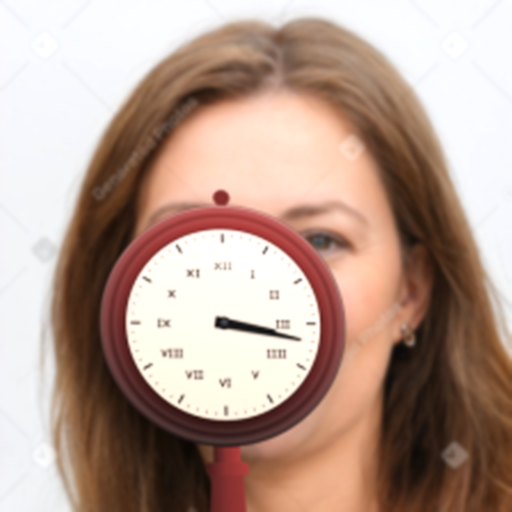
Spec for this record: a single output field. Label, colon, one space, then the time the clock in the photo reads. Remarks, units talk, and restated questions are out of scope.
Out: 3:17
